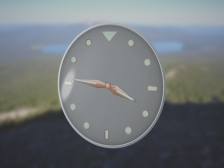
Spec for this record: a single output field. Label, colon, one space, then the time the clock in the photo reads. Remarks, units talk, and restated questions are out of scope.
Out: 3:46
